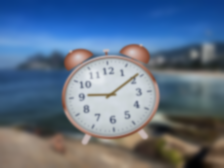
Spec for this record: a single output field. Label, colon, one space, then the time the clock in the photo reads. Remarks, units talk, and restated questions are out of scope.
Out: 9:09
